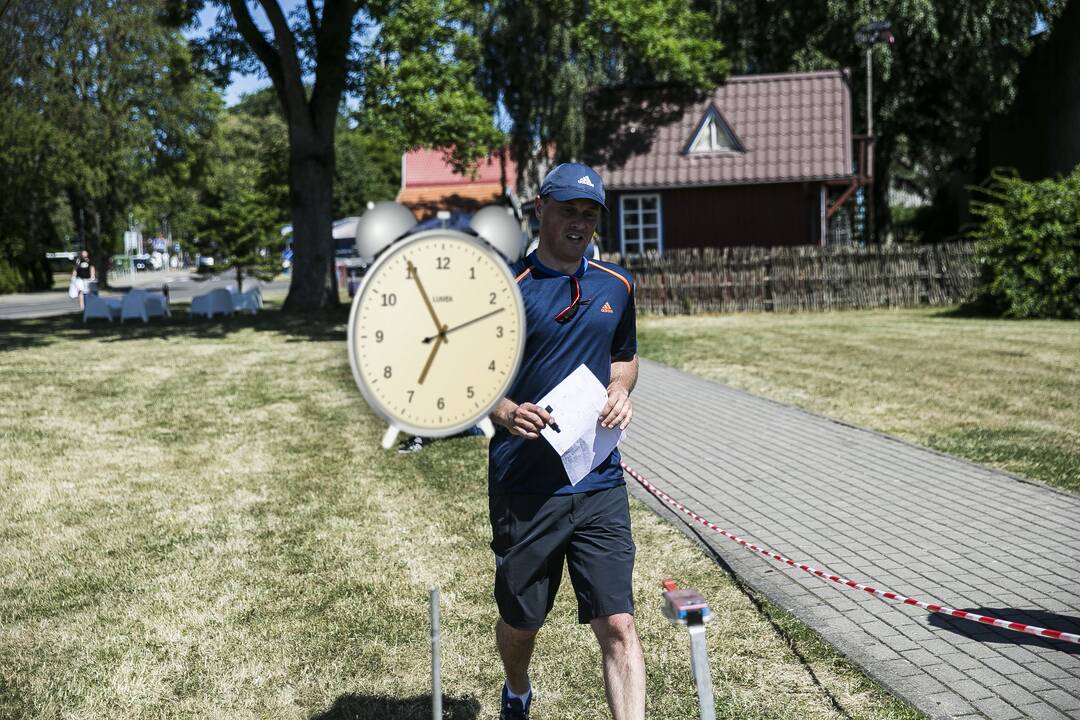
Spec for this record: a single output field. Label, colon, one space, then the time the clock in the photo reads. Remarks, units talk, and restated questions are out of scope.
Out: 6:55:12
